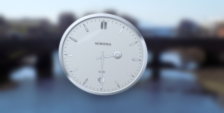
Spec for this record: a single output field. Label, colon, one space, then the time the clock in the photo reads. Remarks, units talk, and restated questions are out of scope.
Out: 2:30
